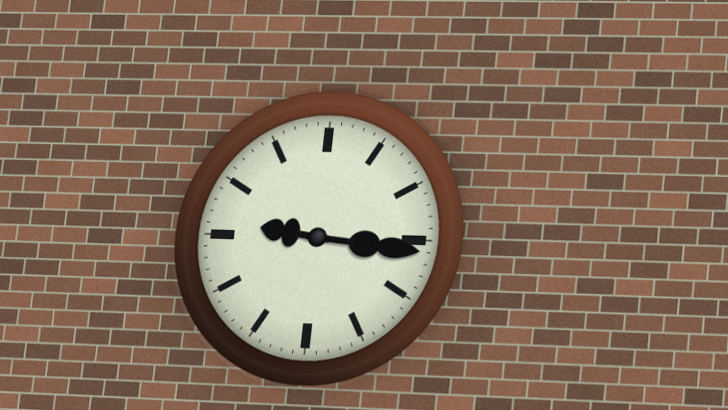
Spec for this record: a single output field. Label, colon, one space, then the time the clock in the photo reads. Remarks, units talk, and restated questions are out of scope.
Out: 9:16
